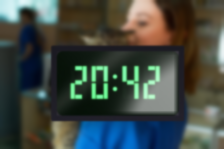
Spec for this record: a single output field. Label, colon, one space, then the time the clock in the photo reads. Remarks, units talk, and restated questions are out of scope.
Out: 20:42
